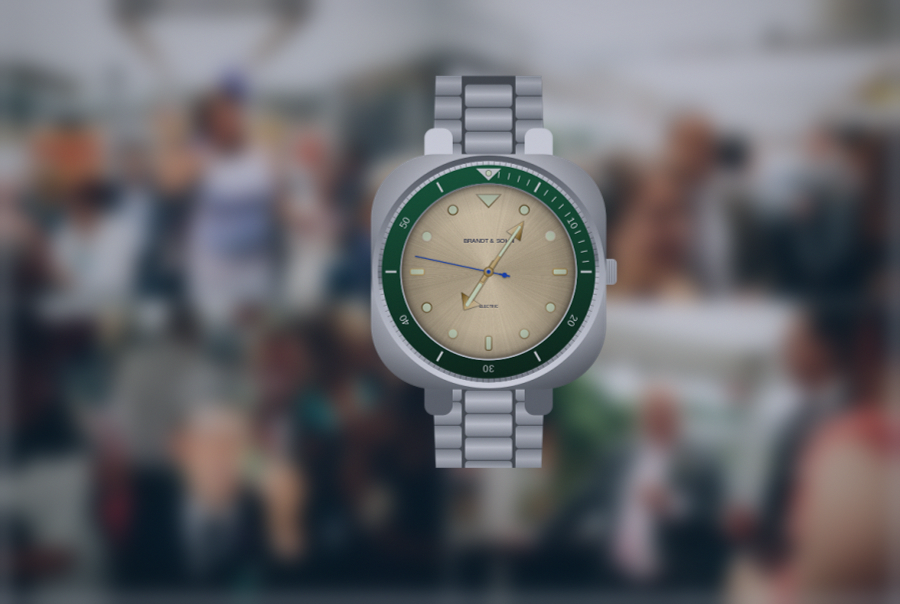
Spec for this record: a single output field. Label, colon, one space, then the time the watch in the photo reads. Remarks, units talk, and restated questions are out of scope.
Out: 7:05:47
